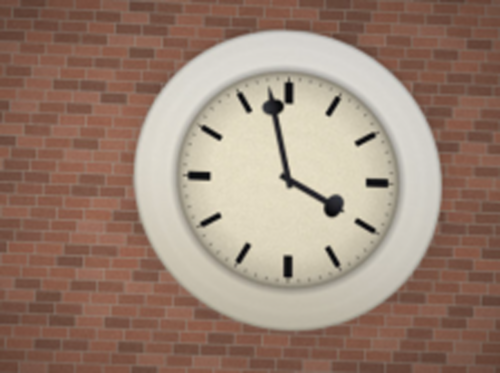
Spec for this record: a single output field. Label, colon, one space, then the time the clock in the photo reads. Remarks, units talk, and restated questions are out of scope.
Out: 3:58
